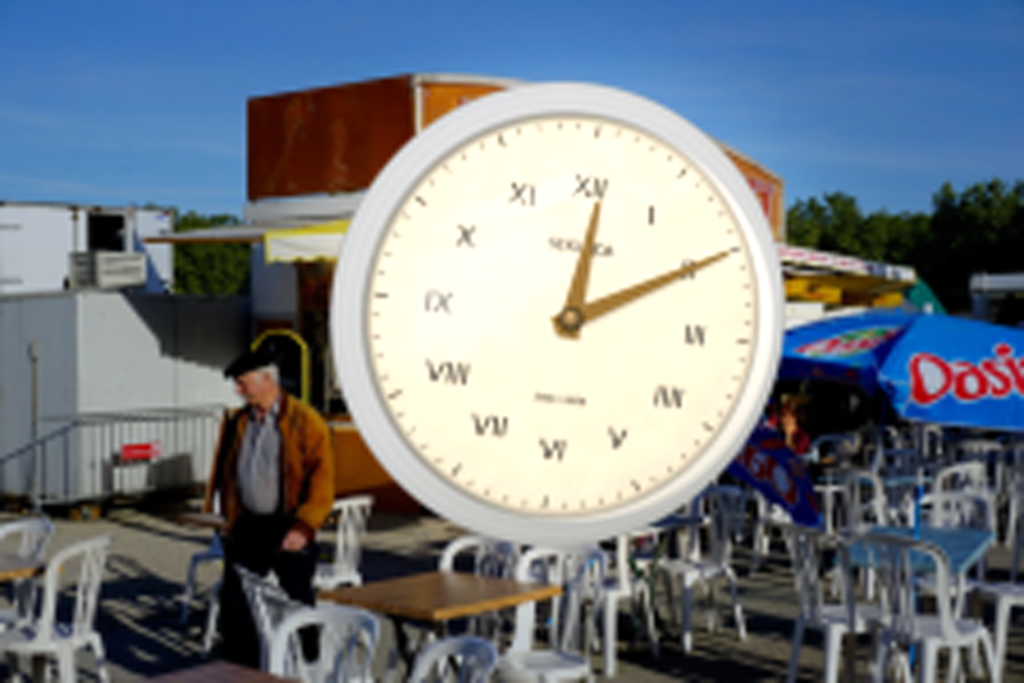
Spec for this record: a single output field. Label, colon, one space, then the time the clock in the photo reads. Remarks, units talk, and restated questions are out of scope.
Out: 12:10
